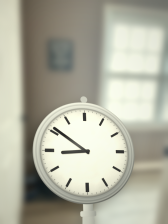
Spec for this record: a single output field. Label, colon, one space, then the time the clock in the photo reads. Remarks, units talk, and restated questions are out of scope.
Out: 8:51
